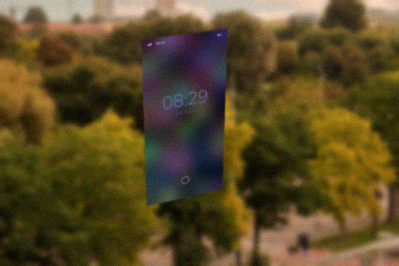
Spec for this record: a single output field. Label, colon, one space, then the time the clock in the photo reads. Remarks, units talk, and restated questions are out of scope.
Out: 8:29
